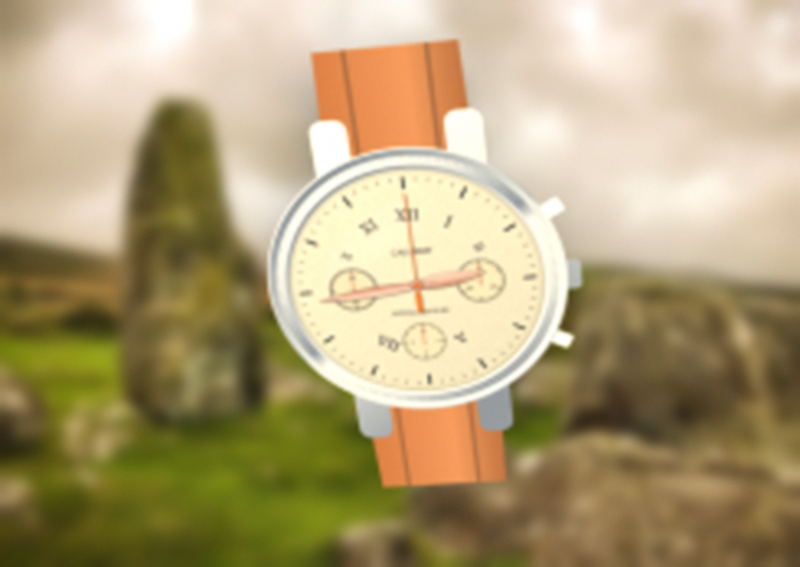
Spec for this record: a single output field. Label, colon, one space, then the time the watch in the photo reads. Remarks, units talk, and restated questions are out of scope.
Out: 2:44
